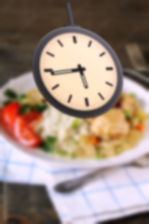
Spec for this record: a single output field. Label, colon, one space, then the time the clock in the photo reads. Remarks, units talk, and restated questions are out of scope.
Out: 5:44
